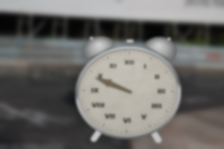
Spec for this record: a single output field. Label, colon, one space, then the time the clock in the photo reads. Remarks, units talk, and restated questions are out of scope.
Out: 9:49
